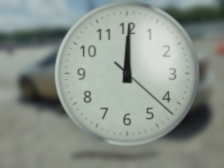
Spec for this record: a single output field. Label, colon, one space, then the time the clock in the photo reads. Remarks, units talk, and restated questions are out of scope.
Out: 12:00:22
